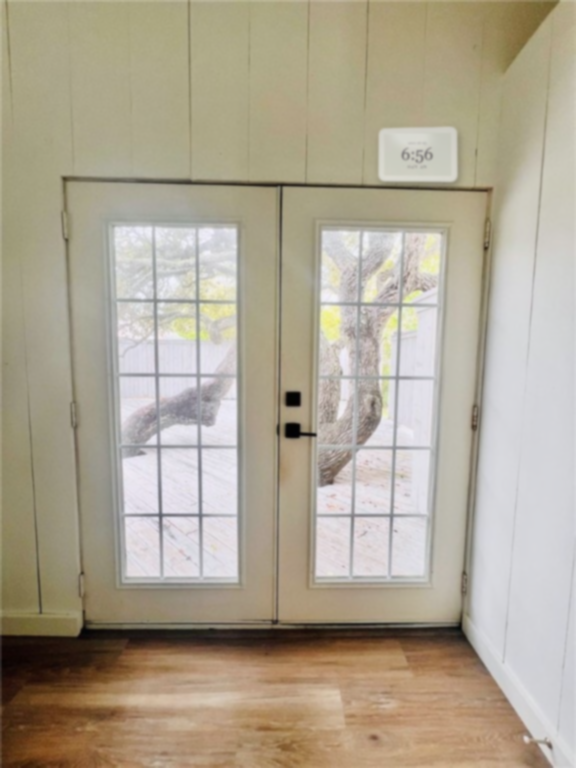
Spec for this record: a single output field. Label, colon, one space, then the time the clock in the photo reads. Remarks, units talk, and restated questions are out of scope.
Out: 6:56
